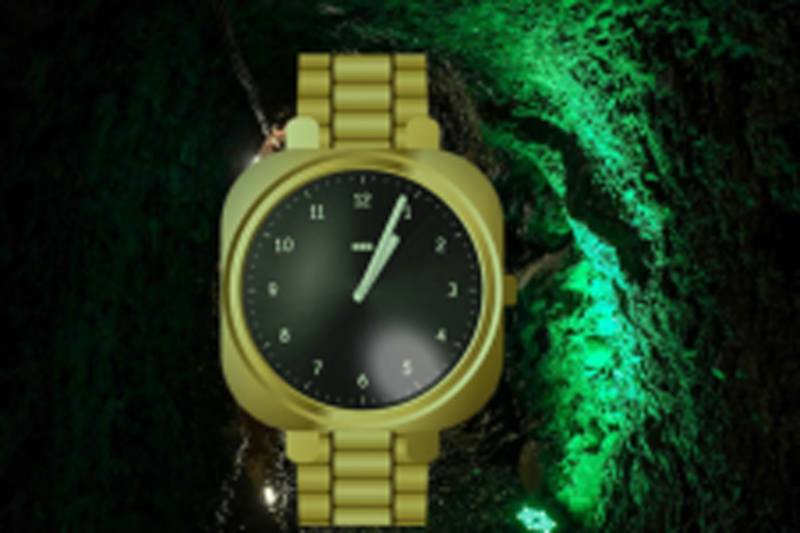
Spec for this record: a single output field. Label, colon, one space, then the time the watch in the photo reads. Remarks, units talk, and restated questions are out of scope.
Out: 1:04
